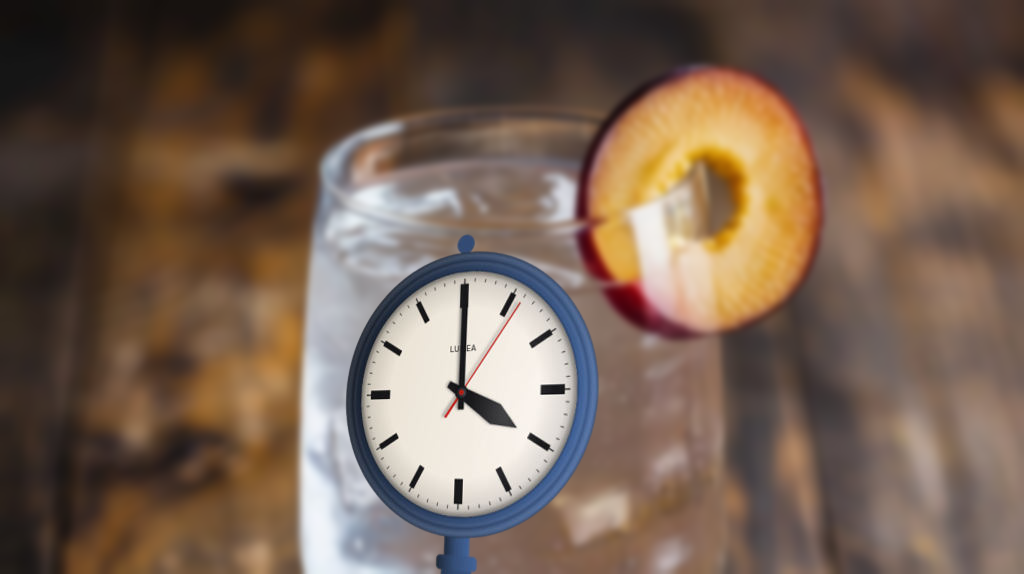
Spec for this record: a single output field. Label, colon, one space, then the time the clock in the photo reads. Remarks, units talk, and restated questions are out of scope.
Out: 4:00:06
